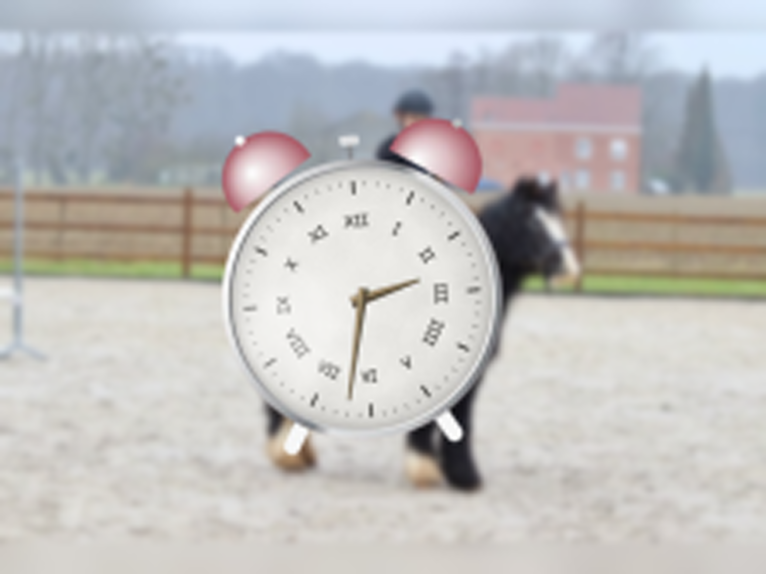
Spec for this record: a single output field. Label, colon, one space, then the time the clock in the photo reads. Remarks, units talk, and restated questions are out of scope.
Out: 2:32
